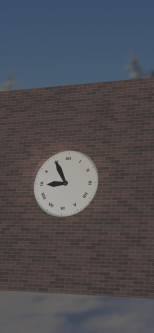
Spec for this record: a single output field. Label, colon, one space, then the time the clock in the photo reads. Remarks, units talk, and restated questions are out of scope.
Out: 8:55
